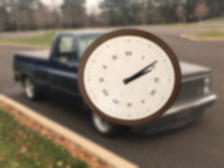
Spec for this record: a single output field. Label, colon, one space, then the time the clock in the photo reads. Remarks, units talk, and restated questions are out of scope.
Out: 2:09
